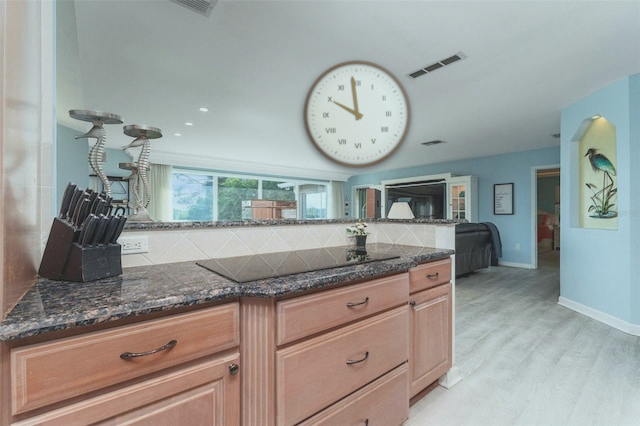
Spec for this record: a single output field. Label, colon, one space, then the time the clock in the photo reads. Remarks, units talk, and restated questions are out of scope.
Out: 9:59
